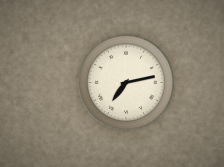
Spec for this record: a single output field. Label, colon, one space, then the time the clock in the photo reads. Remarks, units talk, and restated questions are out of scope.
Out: 7:13
